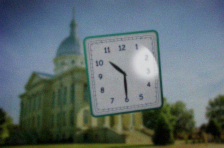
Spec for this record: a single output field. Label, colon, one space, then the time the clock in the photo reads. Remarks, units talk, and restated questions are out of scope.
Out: 10:30
